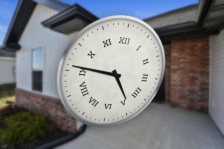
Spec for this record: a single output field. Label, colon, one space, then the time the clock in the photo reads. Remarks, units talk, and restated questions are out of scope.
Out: 4:46
